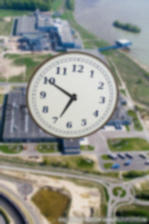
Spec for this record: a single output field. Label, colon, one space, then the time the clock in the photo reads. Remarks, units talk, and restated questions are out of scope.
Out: 6:50
